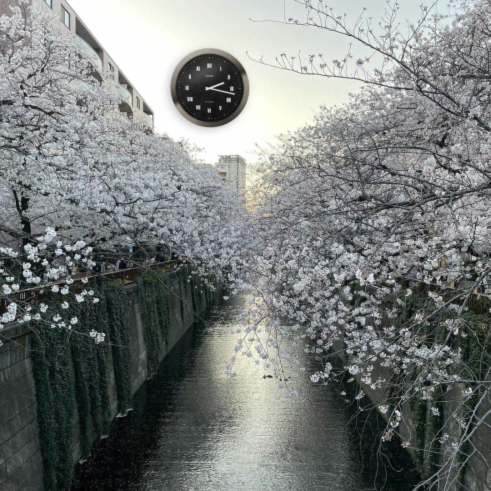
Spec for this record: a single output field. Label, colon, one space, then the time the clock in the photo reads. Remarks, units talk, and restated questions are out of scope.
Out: 2:17
